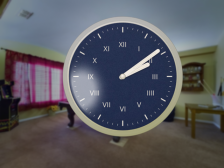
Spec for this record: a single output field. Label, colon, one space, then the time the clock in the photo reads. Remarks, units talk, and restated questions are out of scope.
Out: 2:09
